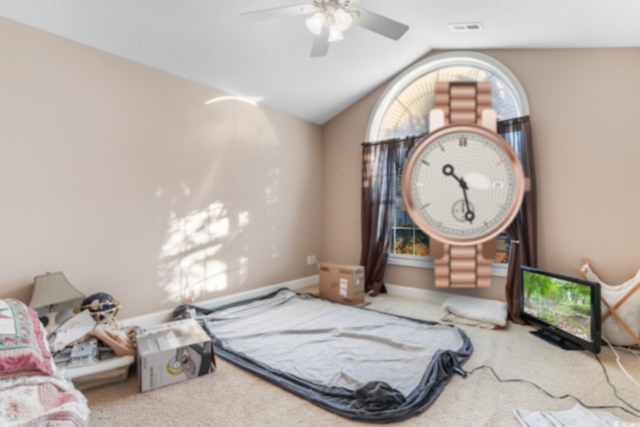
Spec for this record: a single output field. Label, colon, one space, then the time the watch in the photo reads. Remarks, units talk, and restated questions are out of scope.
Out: 10:28
